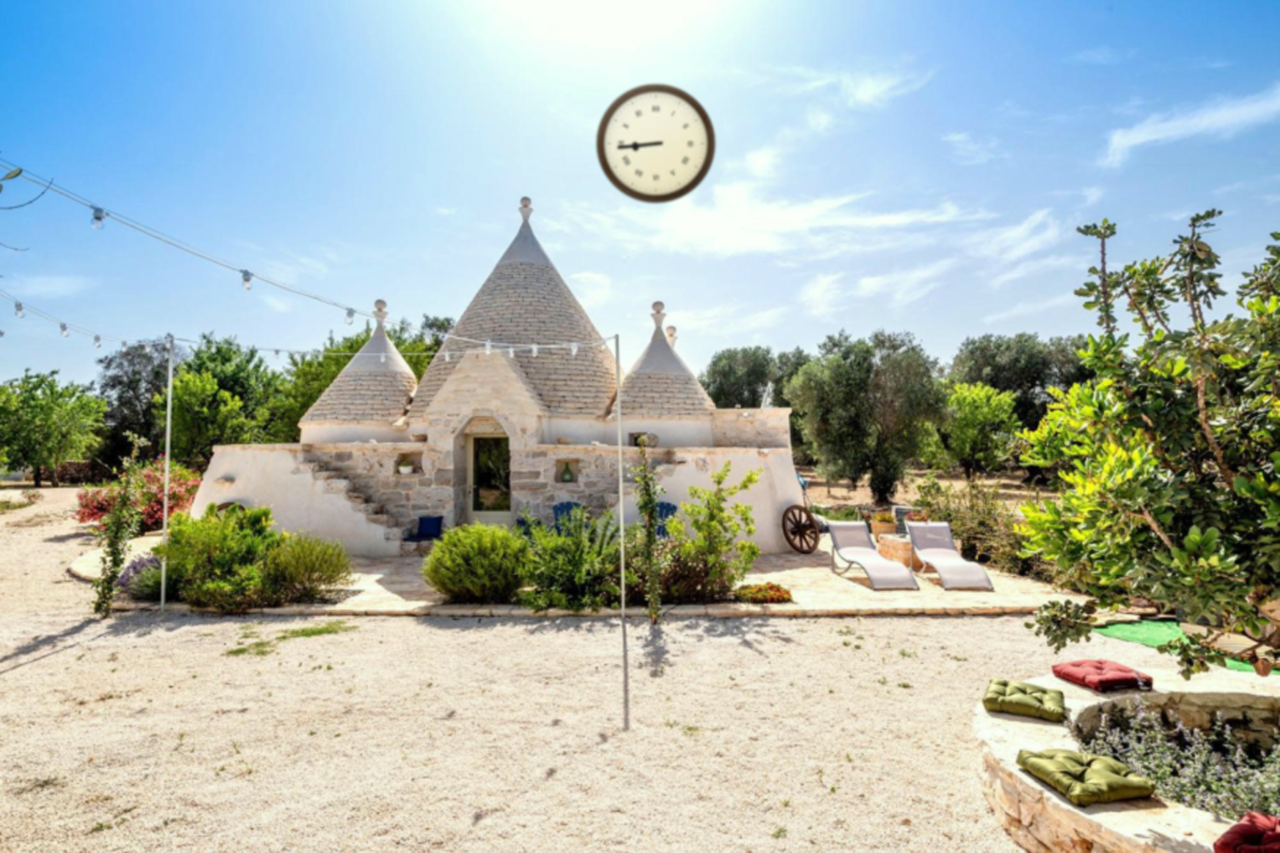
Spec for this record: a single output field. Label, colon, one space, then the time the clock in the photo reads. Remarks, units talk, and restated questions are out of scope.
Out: 8:44
